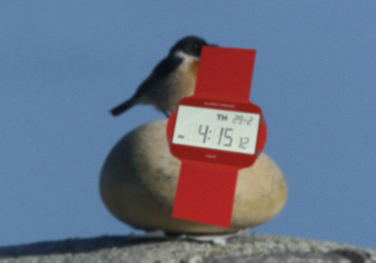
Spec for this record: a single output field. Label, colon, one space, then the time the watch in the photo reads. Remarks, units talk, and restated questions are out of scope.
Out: 4:15:12
